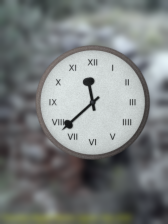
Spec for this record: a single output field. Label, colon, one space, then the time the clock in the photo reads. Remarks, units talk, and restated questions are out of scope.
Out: 11:38
